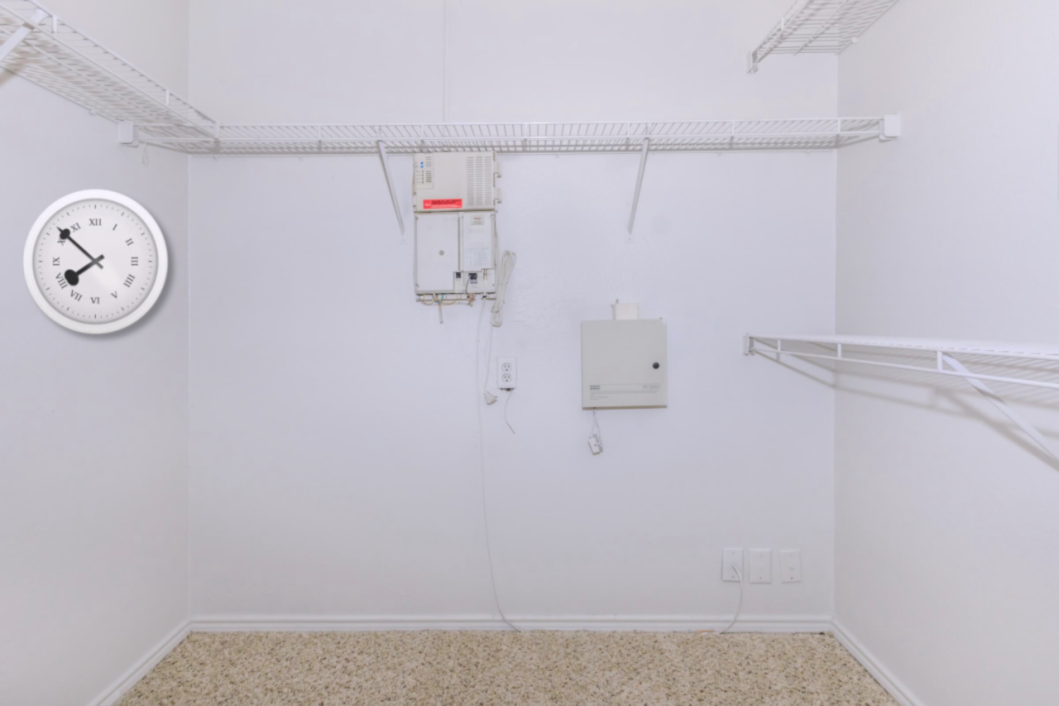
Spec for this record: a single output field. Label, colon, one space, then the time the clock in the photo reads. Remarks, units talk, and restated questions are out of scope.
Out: 7:52
